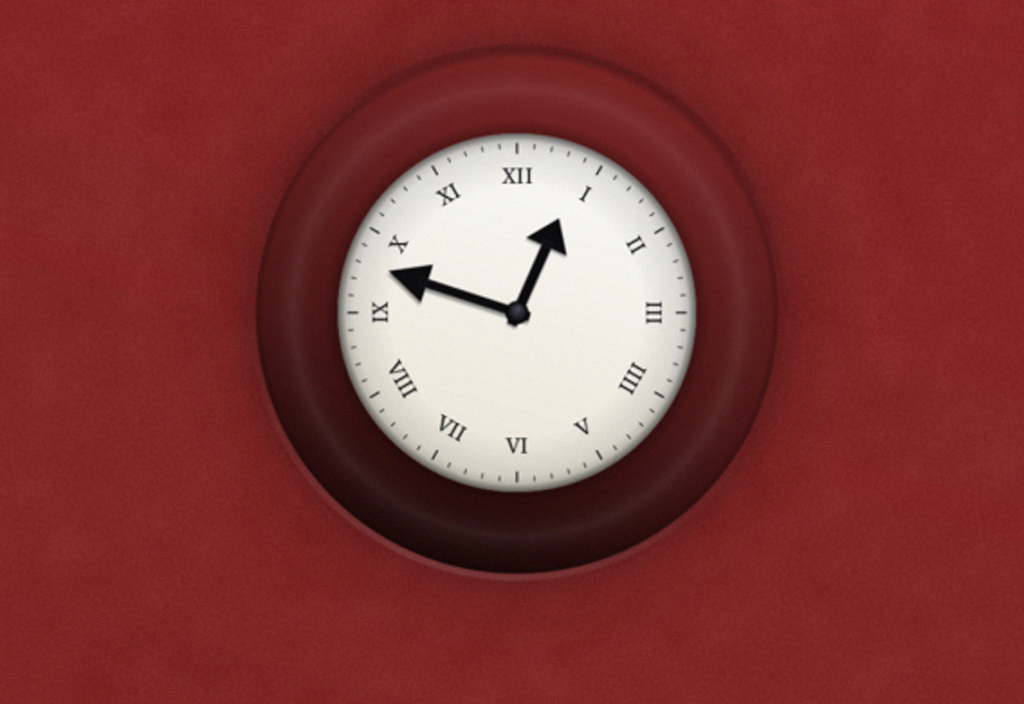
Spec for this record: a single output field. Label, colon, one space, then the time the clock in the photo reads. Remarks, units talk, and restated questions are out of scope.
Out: 12:48
